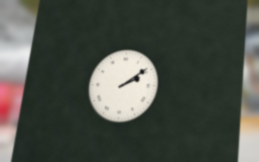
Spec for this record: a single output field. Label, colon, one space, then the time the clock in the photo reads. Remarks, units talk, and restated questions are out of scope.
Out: 2:09
